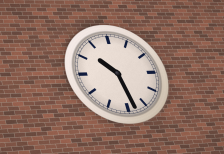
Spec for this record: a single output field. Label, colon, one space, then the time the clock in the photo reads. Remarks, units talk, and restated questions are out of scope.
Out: 10:28
